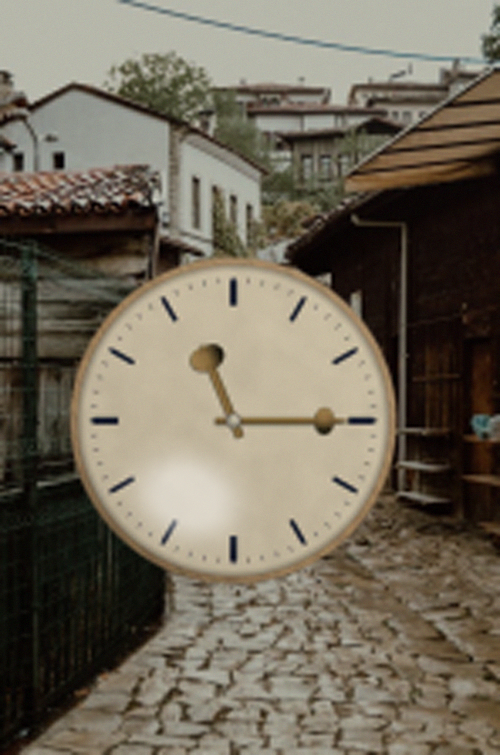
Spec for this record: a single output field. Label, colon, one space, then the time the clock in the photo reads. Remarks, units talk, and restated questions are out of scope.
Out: 11:15
